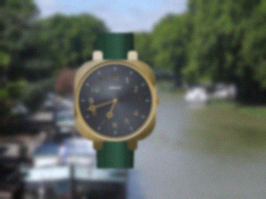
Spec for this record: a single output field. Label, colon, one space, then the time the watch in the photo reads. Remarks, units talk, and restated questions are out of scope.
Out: 6:42
